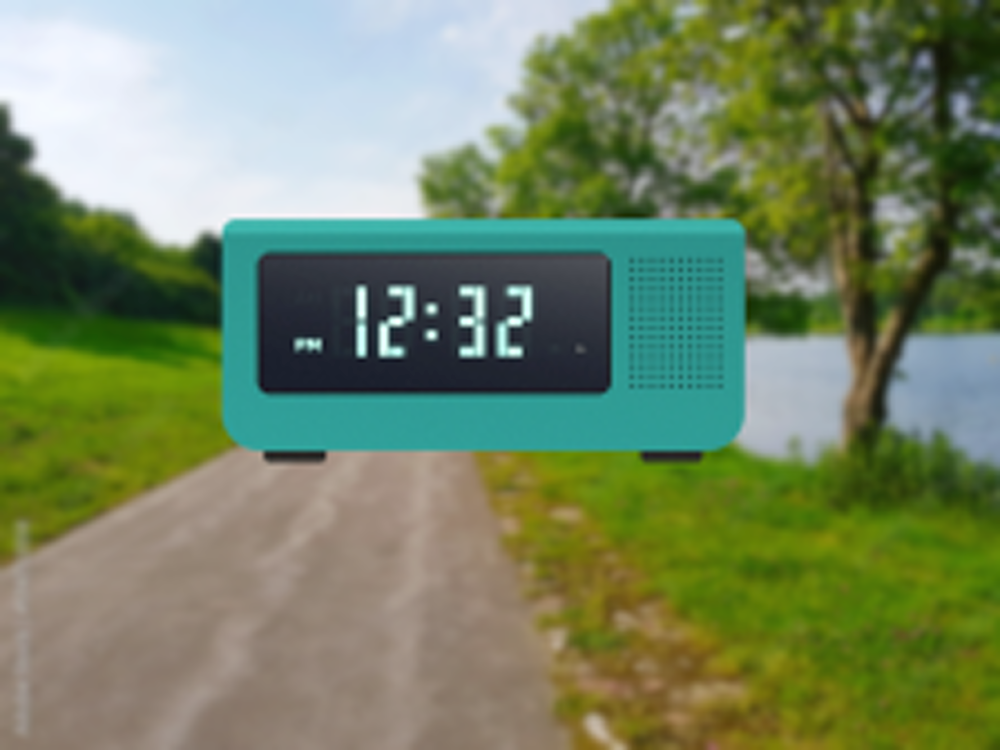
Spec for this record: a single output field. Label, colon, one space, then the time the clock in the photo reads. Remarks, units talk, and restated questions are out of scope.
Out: 12:32
